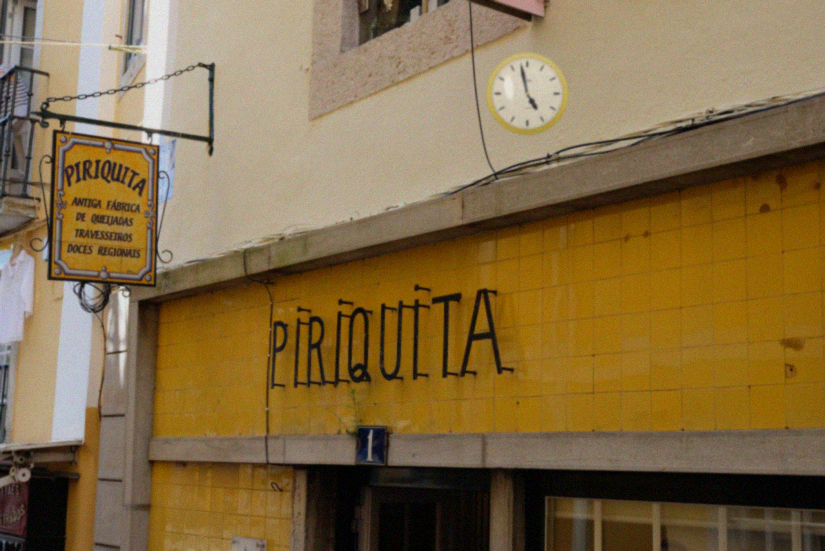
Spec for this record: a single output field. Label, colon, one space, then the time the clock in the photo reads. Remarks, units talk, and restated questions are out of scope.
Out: 4:58
